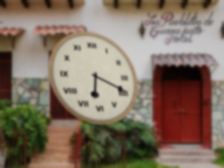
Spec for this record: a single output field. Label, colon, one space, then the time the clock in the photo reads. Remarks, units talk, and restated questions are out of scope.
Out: 6:19
